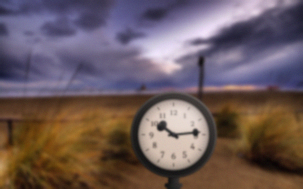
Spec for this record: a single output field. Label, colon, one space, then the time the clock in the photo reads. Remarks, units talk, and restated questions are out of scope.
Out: 10:14
